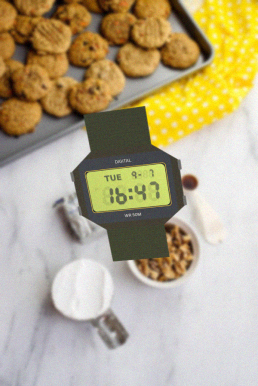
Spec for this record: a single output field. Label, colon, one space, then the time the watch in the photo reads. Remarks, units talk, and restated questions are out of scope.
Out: 16:47
